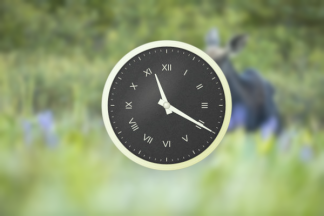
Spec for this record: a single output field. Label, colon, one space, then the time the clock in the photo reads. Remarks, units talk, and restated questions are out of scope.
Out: 11:20
